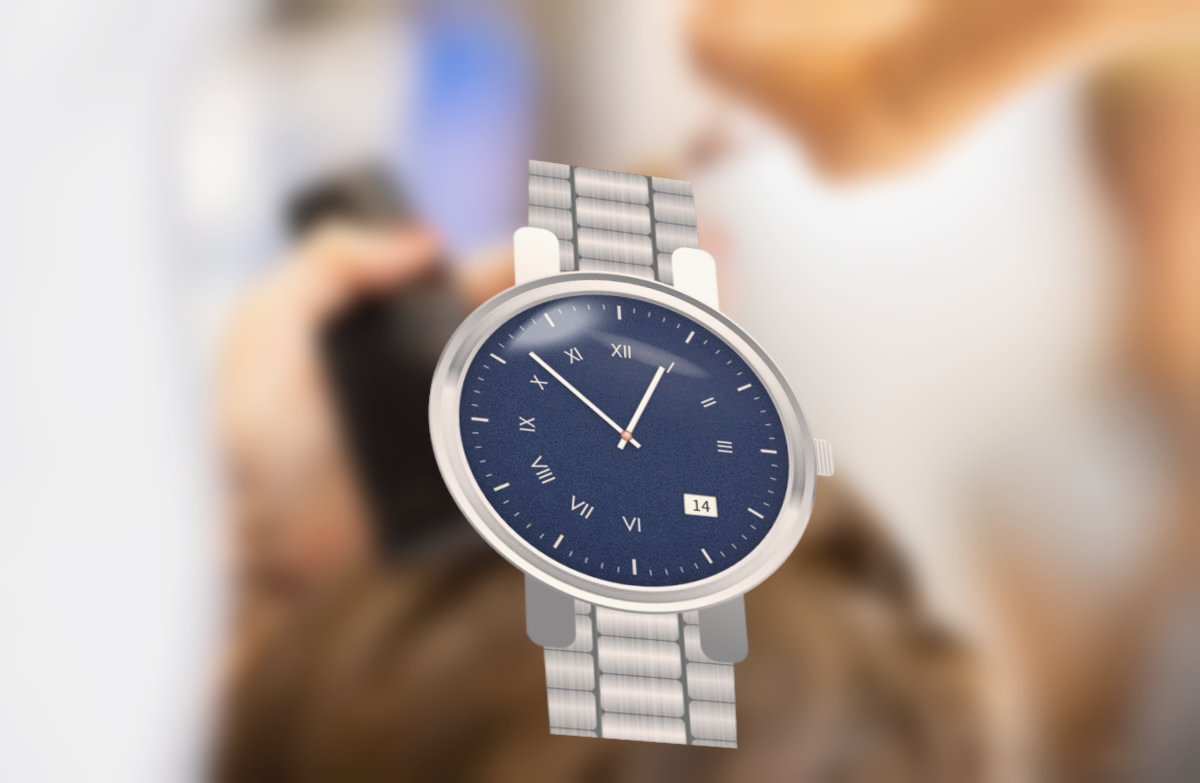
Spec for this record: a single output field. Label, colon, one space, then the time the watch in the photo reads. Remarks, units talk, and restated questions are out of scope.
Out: 12:52
